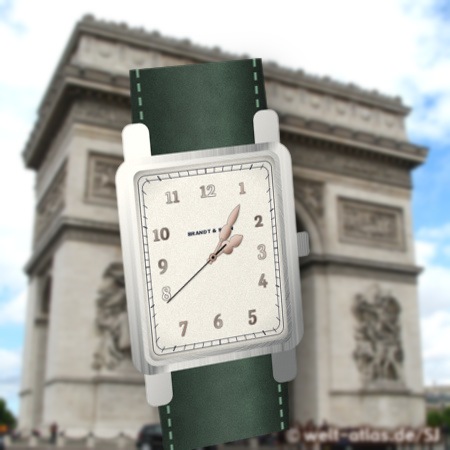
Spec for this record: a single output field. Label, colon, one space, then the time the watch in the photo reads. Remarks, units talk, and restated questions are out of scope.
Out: 2:05:39
